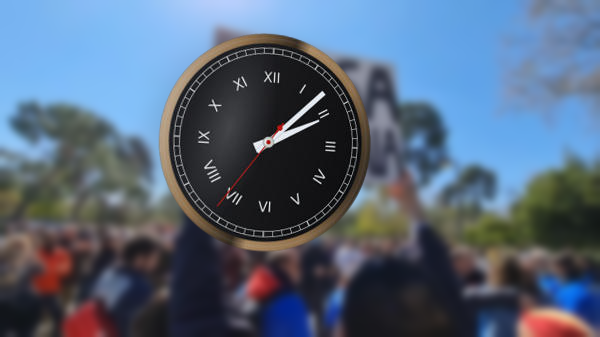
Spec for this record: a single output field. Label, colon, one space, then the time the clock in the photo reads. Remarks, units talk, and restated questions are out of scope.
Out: 2:07:36
